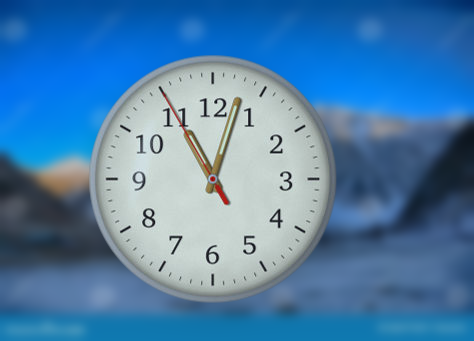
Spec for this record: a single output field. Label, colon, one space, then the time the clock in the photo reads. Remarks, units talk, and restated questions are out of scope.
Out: 11:02:55
